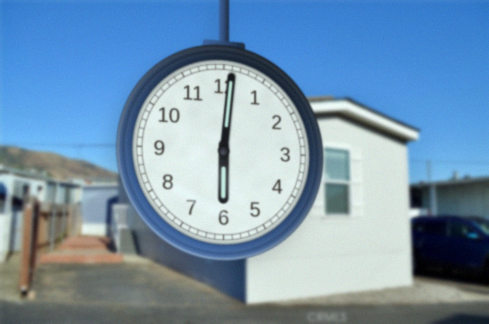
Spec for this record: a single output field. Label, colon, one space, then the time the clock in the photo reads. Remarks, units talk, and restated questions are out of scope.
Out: 6:01
